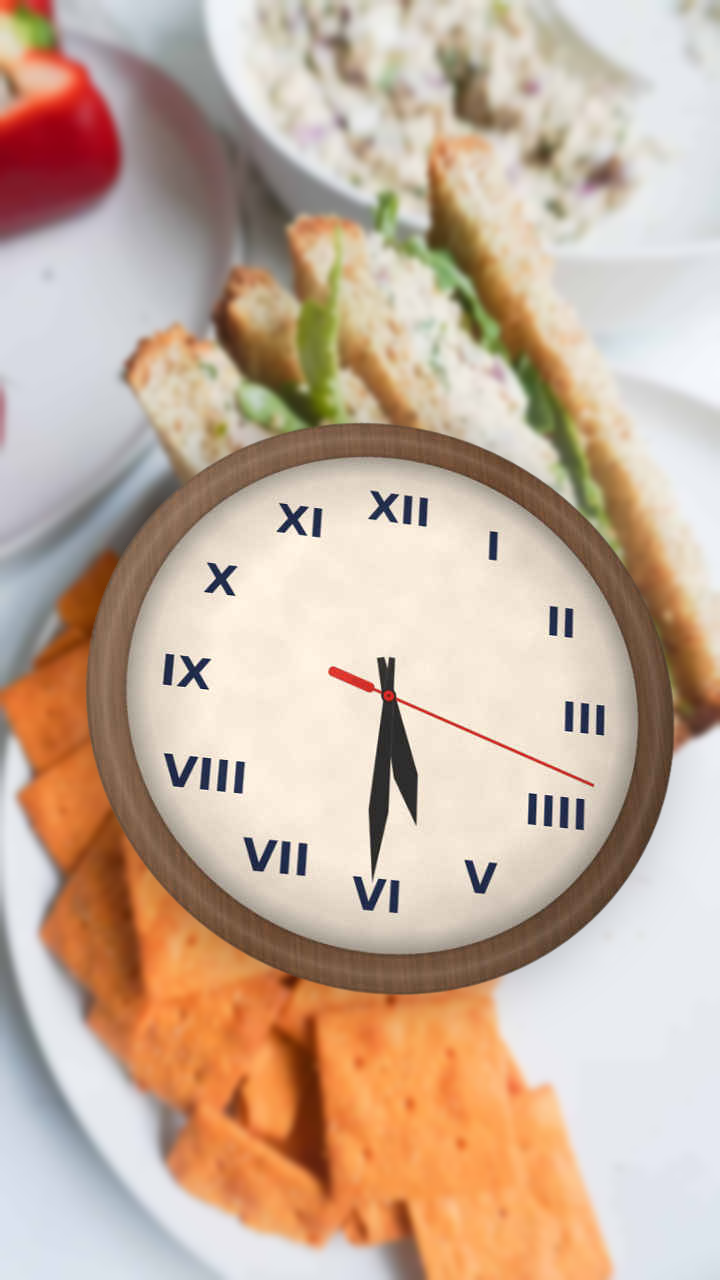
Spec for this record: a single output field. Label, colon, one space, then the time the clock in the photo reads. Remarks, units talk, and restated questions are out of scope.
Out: 5:30:18
